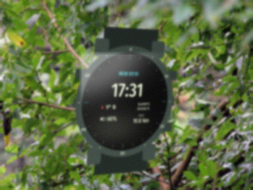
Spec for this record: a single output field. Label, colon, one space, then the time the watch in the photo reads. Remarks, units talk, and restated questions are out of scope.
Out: 17:31
